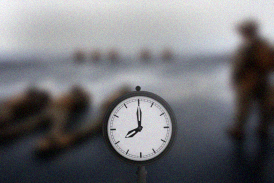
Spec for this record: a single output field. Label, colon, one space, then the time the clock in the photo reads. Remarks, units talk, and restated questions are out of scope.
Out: 8:00
